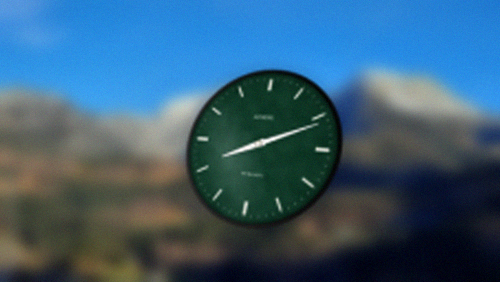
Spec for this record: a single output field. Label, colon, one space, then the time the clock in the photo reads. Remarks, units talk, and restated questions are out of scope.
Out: 8:11
